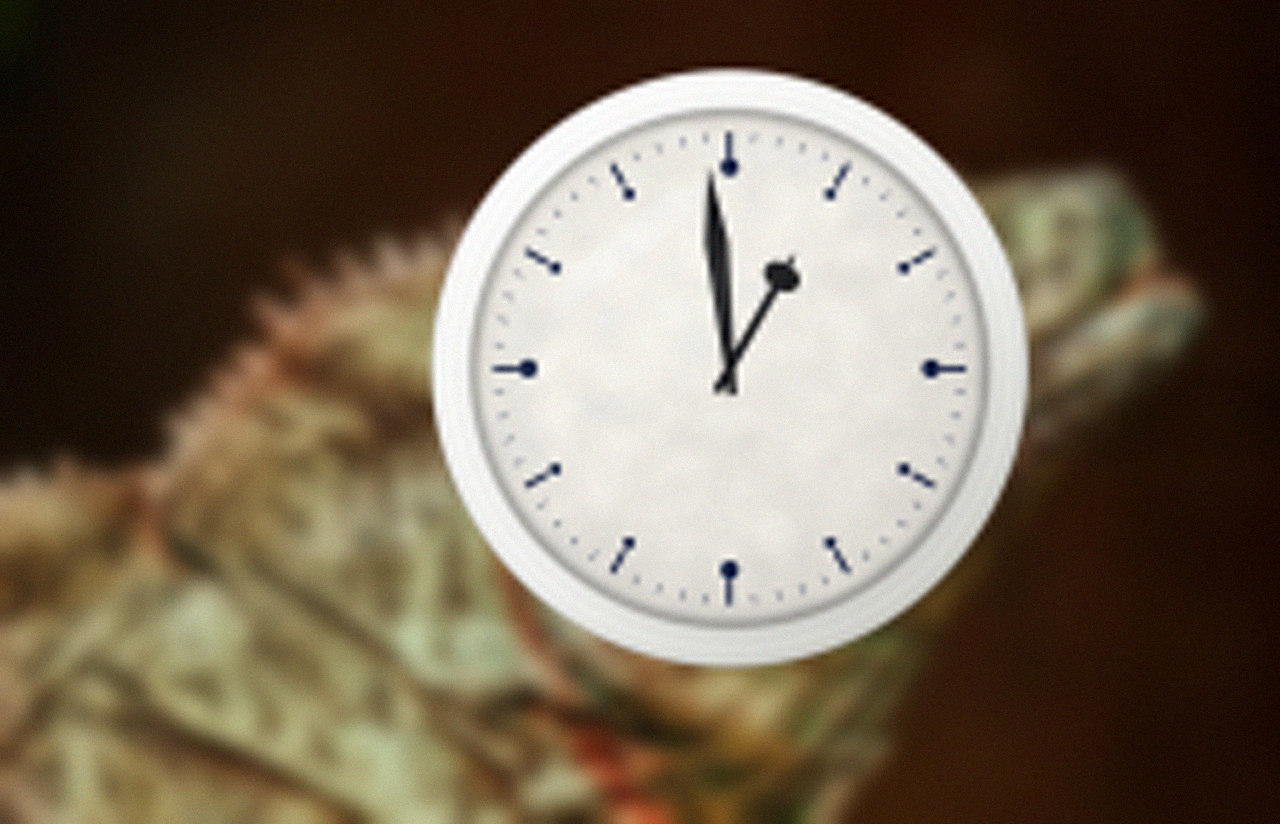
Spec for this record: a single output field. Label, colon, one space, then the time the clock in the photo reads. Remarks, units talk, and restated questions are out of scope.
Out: 12:59
